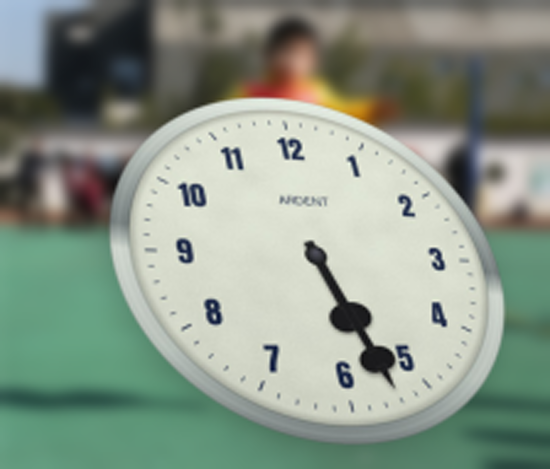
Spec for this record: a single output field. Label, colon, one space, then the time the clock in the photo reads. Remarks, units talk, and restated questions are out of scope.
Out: 5:27
